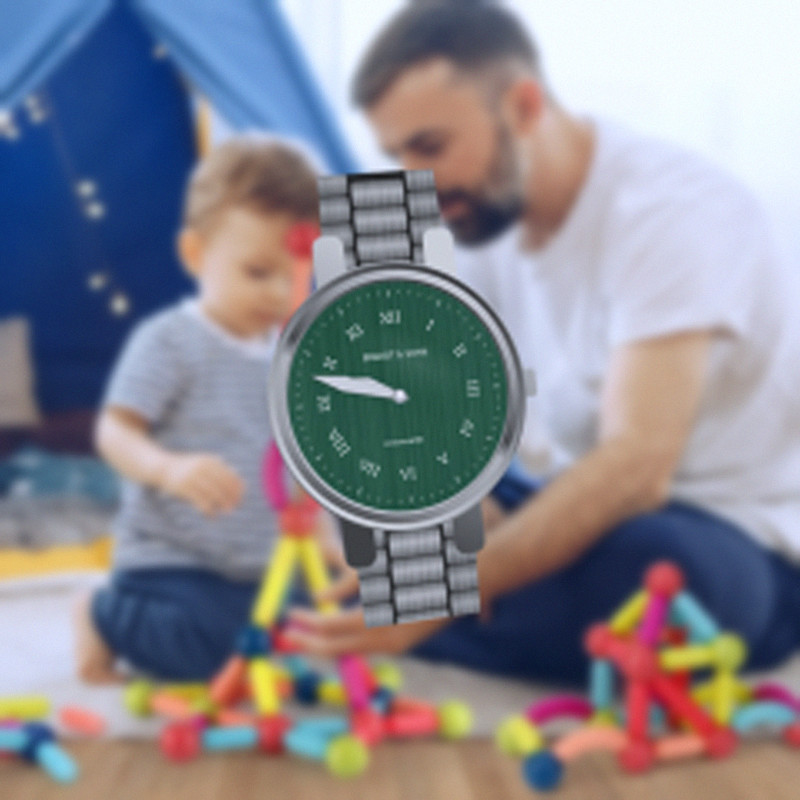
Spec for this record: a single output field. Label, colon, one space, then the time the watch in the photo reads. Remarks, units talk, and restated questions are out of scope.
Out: 9:48
